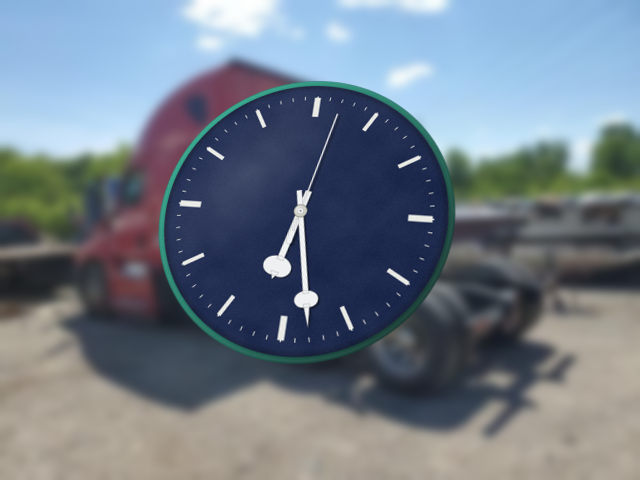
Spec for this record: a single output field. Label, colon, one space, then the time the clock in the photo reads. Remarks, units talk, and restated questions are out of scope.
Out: 6:28:02
